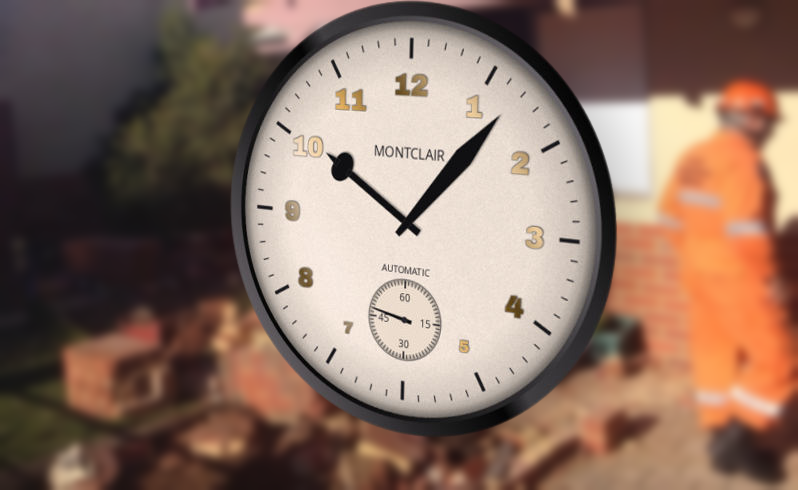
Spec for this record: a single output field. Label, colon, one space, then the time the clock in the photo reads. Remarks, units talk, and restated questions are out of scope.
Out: 10:06:47
